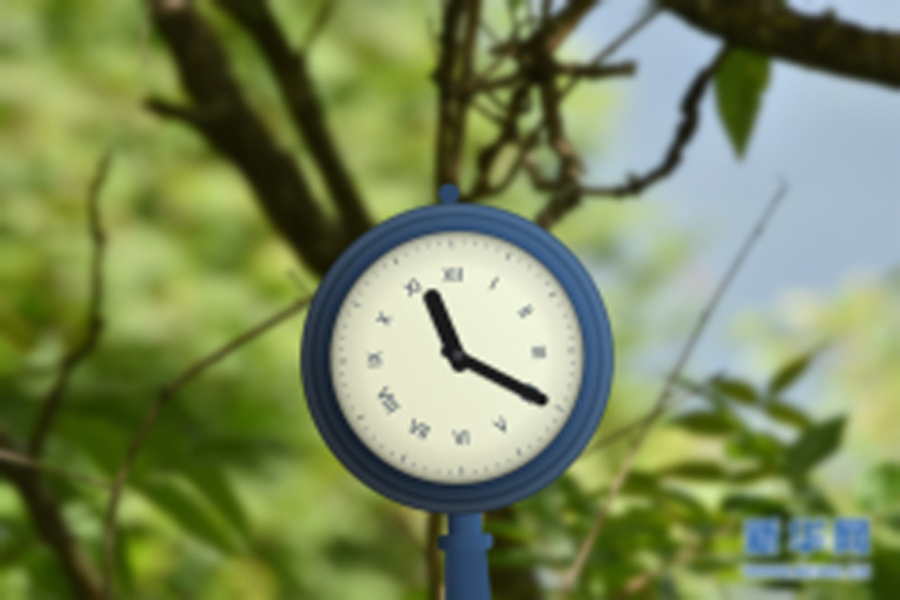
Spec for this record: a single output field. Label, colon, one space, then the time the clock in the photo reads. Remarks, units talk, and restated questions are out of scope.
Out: 11:20
